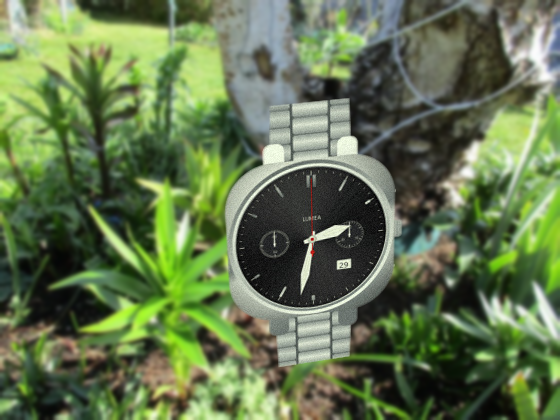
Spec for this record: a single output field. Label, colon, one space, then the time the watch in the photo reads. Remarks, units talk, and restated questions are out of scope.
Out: 2:32
